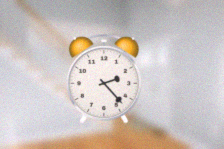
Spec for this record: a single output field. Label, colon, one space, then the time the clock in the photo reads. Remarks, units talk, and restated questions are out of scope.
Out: 2:23
